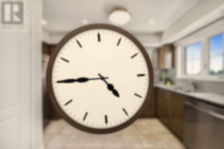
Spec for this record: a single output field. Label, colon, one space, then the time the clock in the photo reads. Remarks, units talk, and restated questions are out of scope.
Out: 4:45
